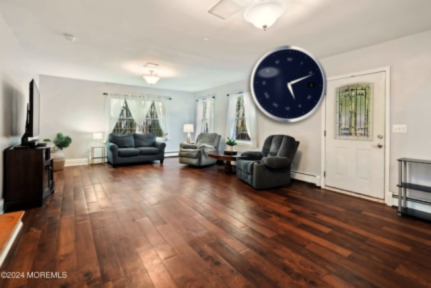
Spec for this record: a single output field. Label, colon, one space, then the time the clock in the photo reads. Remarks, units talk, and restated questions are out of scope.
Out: 5:11
